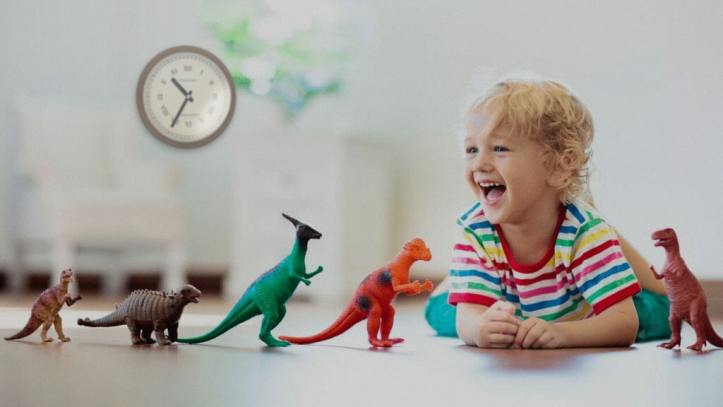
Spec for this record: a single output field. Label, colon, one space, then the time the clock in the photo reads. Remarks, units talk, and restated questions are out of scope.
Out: 10:35
